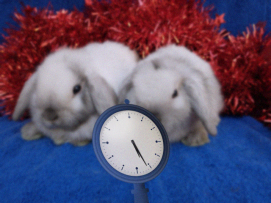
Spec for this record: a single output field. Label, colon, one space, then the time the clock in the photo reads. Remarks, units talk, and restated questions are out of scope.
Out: 5:26
